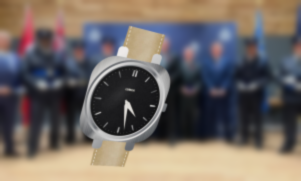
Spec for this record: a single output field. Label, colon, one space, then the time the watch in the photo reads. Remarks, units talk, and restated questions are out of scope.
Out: 4:28
